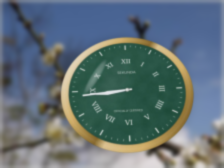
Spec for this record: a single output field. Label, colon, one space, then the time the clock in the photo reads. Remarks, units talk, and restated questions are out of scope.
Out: 8:44
